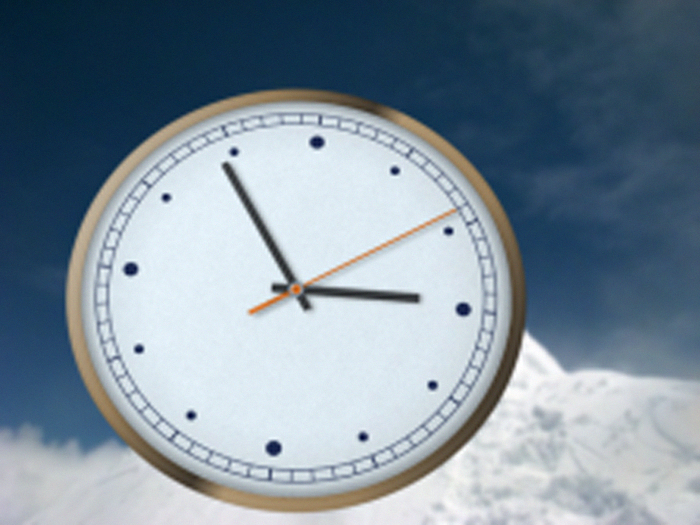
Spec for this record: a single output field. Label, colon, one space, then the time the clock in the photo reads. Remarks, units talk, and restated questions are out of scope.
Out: 2:54:09
